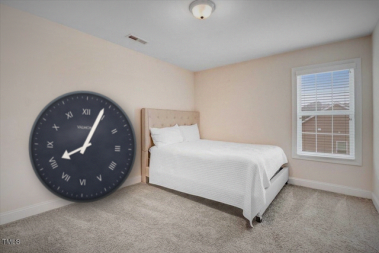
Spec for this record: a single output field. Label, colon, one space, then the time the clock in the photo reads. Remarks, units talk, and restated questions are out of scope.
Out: 8:04
